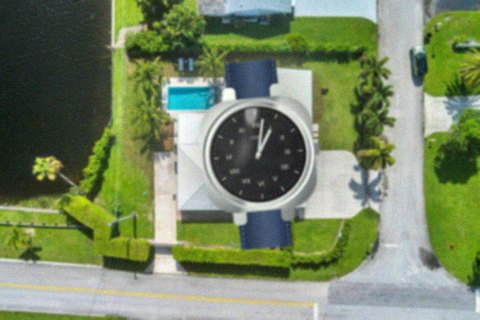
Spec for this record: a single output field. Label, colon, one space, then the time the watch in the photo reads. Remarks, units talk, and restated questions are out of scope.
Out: 1:02
